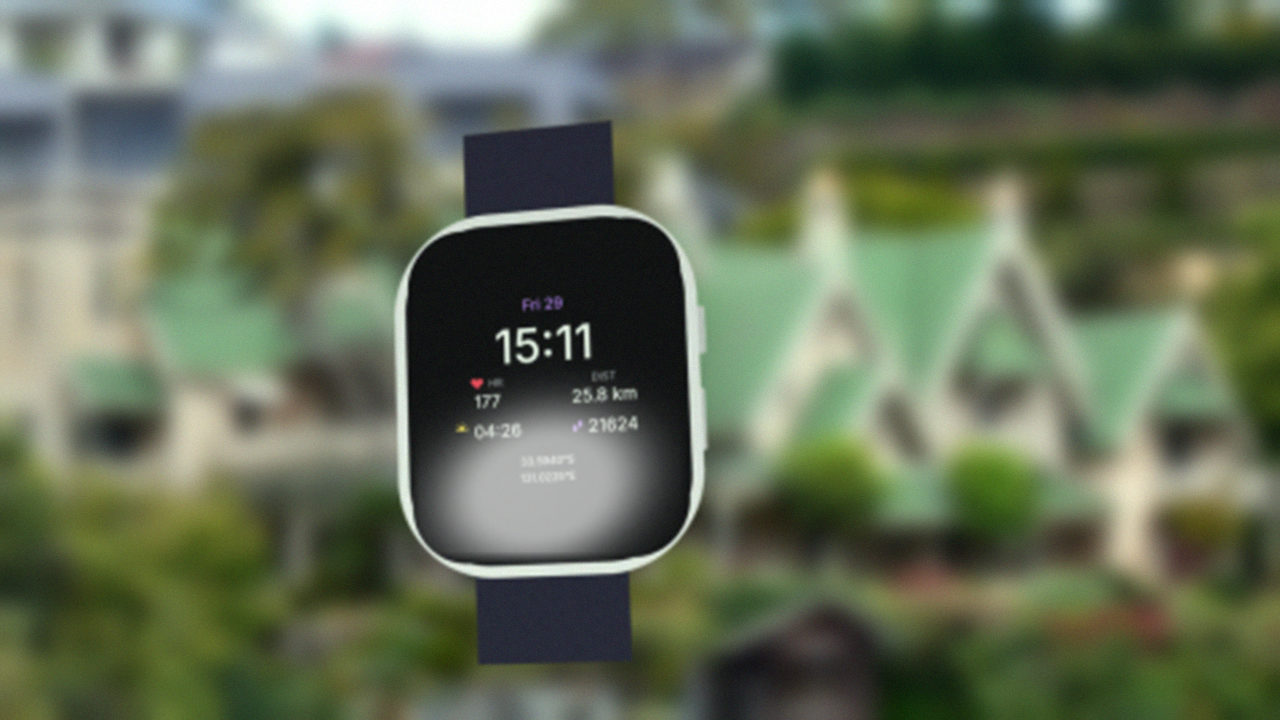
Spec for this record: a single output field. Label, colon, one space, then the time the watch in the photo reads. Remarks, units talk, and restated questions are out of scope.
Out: 15:11
